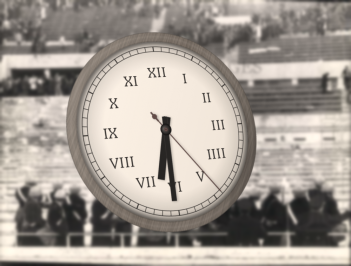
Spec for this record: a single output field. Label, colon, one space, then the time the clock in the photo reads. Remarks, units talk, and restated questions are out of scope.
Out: 6:30:24
